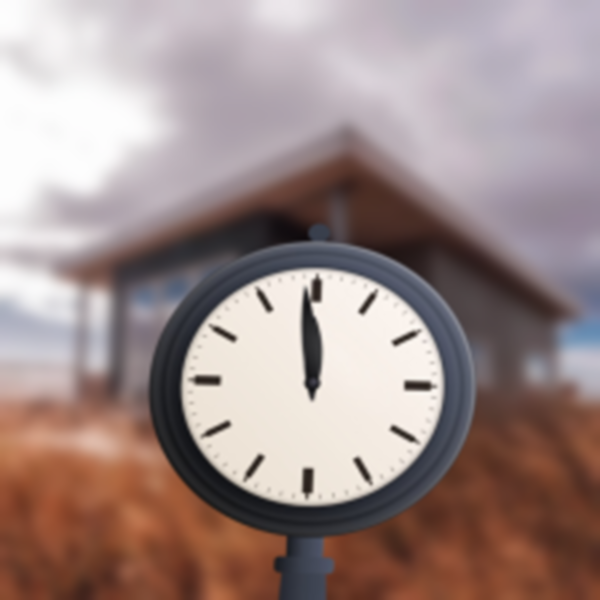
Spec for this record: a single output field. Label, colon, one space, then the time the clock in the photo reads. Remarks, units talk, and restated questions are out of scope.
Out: 11:59
